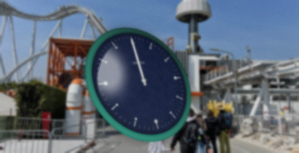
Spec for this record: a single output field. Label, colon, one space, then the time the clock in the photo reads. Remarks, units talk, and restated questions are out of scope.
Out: 12:00
